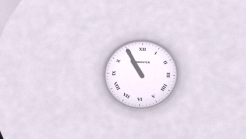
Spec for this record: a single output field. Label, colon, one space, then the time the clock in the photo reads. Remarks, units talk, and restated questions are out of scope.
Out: 10:55
